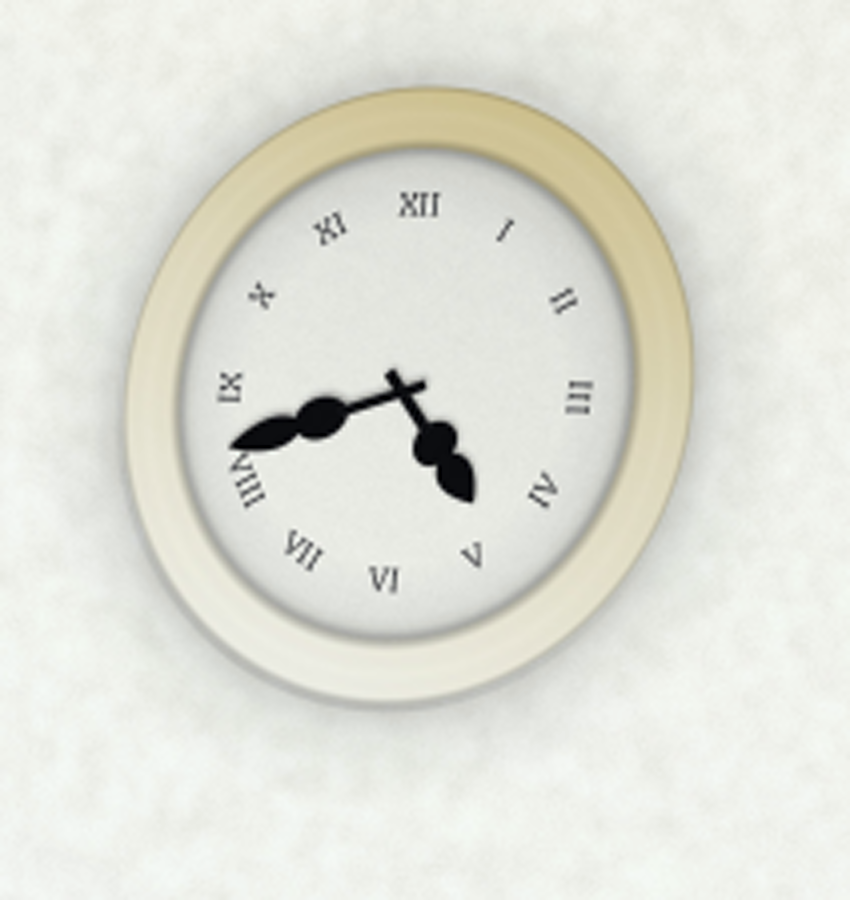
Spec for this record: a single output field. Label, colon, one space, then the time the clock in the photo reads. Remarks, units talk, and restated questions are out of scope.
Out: 4:42
